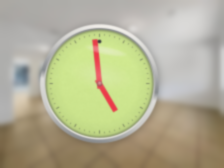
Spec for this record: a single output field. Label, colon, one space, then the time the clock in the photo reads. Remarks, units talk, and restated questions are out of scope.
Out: 4:59
